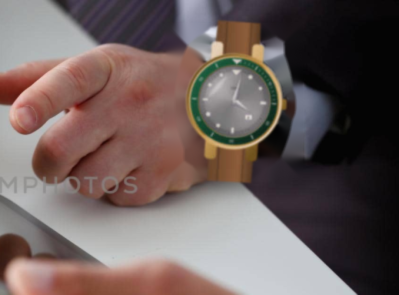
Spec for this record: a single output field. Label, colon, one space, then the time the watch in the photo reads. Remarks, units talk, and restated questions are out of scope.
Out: 4:02
